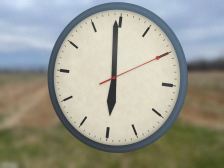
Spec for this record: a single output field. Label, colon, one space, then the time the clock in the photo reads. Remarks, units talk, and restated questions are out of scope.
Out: 5:59:10
